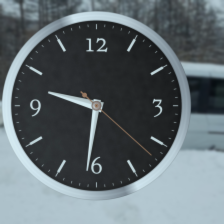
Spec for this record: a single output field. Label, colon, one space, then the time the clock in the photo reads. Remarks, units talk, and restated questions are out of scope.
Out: 9:31:22
